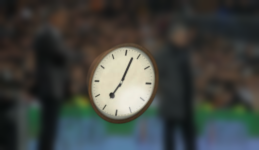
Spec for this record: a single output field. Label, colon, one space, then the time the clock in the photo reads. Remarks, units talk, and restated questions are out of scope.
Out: 7:03
